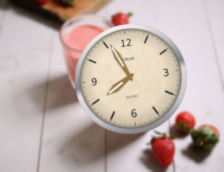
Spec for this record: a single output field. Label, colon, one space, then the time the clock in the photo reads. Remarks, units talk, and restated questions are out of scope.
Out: 7:56
